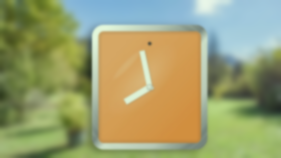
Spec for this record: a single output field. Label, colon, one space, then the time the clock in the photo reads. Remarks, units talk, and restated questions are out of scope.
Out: 7:58
